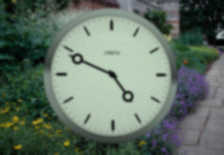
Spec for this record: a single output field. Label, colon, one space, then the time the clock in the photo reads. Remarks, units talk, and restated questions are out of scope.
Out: 4:49
